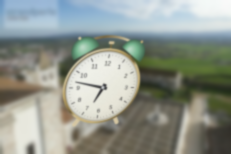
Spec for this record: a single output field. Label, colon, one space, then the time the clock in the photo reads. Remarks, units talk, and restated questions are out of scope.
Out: 6:47
